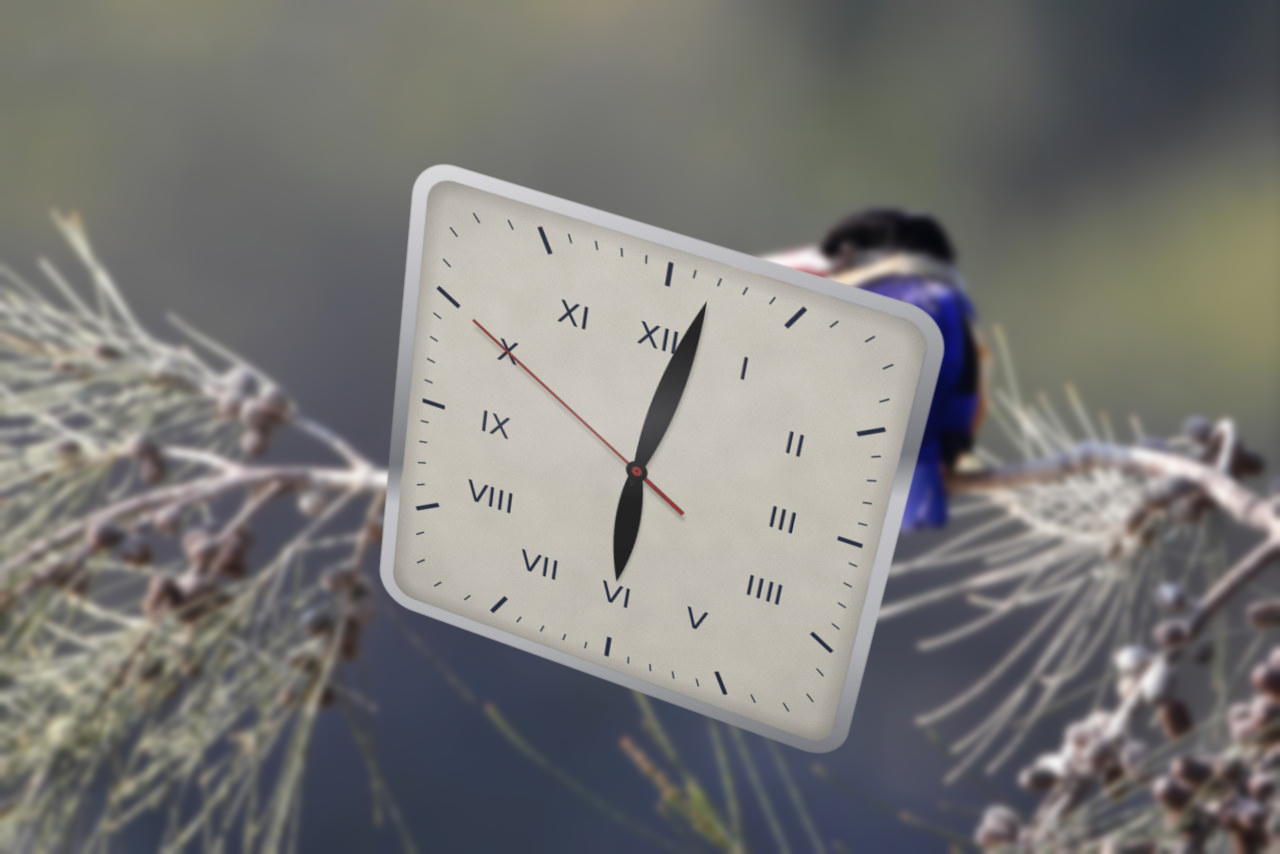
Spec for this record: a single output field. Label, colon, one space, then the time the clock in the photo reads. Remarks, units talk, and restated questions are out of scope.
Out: 6:01:50
